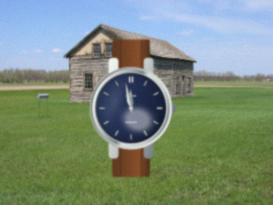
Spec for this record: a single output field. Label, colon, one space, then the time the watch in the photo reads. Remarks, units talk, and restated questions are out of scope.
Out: 11:58
